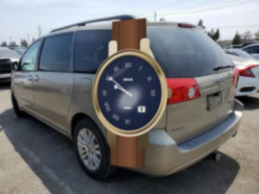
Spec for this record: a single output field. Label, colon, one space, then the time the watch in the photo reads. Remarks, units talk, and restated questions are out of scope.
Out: 9:51
